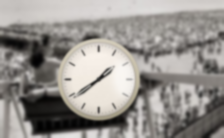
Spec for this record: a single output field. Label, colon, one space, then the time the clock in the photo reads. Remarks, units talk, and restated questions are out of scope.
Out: 1:39
